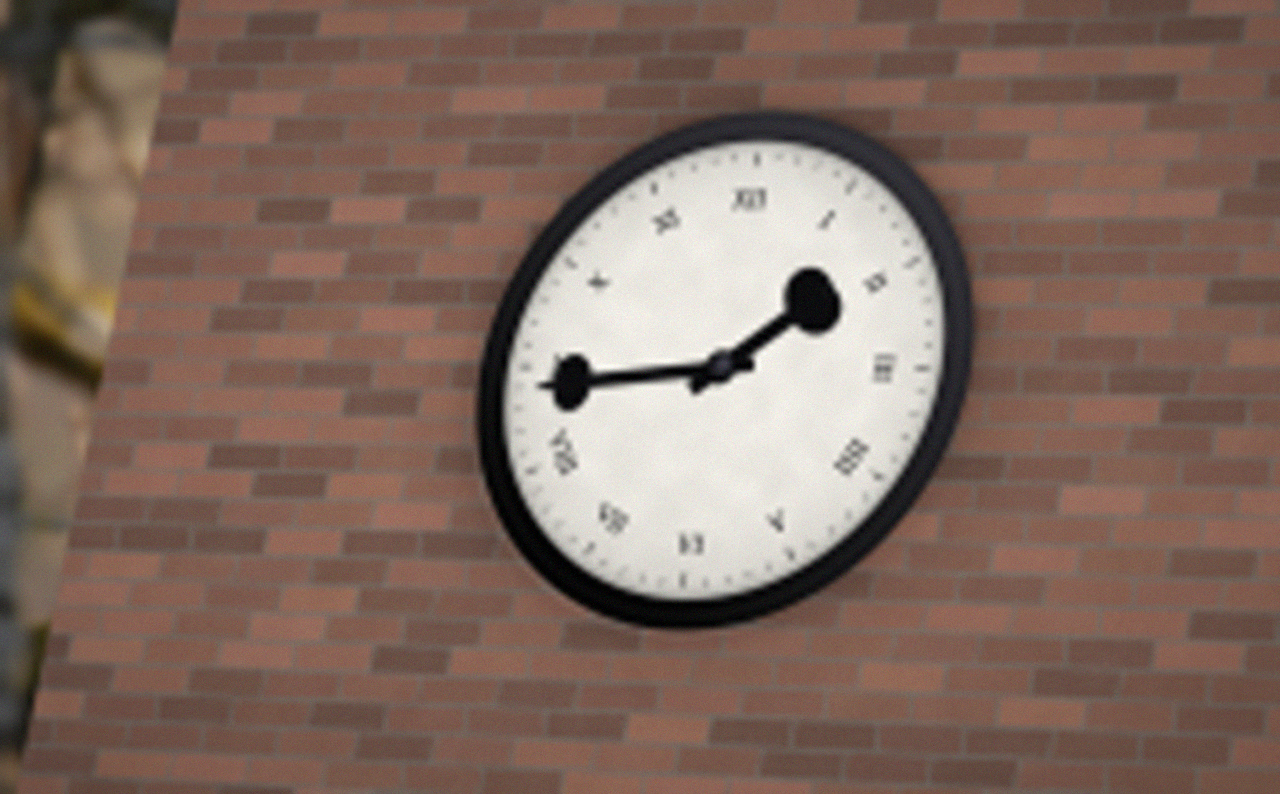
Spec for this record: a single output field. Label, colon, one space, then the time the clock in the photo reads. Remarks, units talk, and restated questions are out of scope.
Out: 1:44
